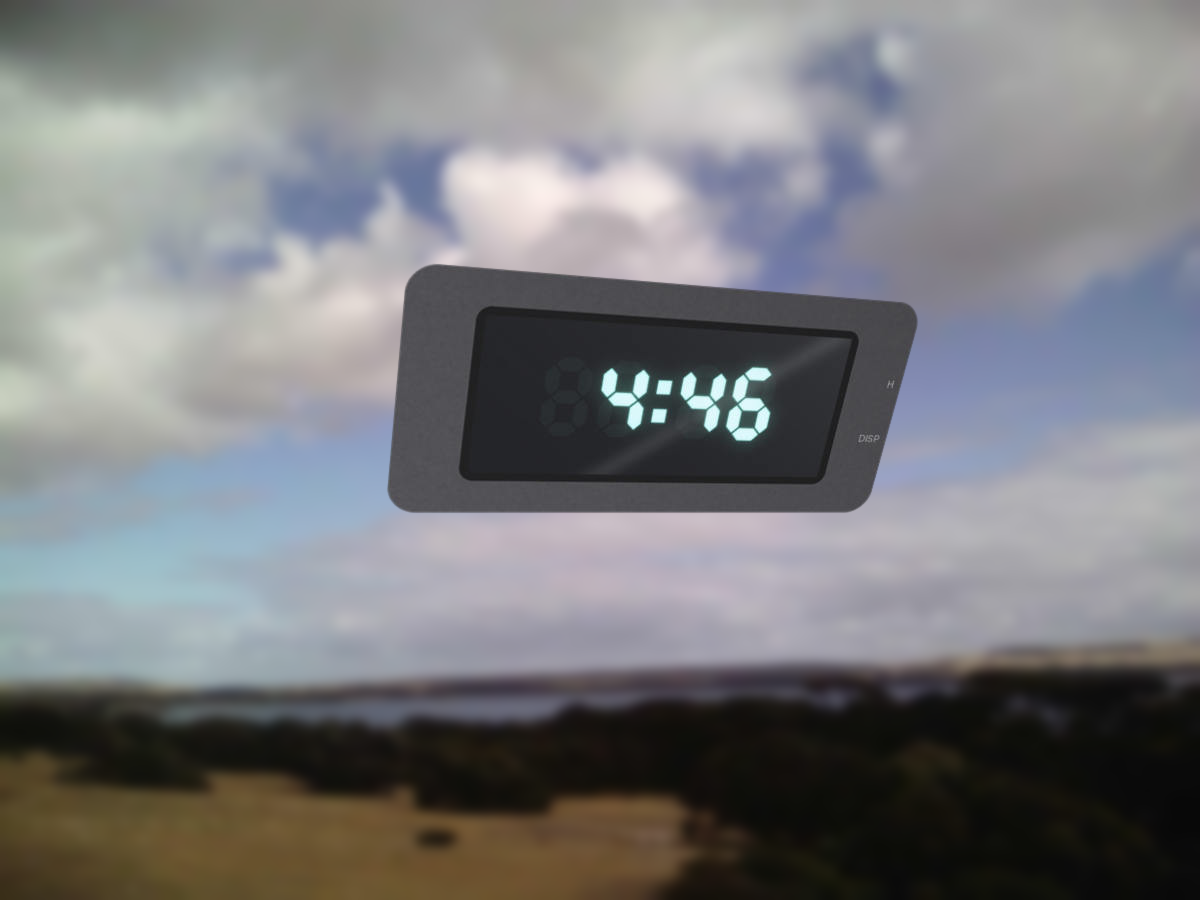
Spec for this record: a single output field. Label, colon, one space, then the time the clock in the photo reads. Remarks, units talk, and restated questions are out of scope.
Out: 4:46
